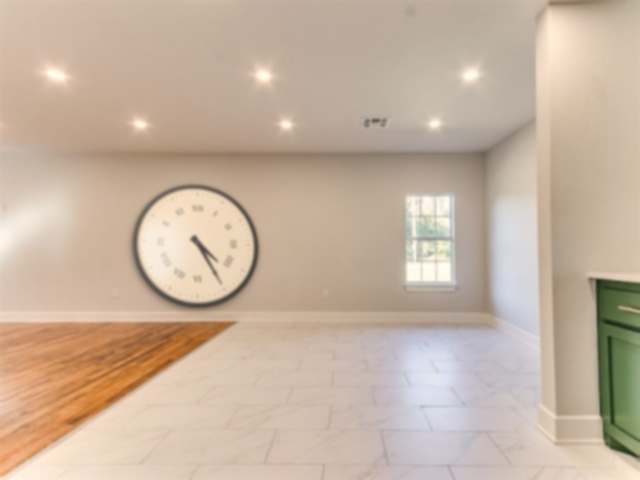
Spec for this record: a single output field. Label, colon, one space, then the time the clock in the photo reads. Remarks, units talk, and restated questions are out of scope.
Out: 4:25
